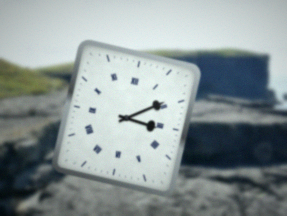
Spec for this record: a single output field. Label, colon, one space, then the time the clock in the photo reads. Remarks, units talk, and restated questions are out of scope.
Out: 3:09
